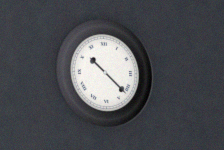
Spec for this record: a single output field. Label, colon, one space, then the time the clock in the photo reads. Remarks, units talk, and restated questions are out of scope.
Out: 10:22
